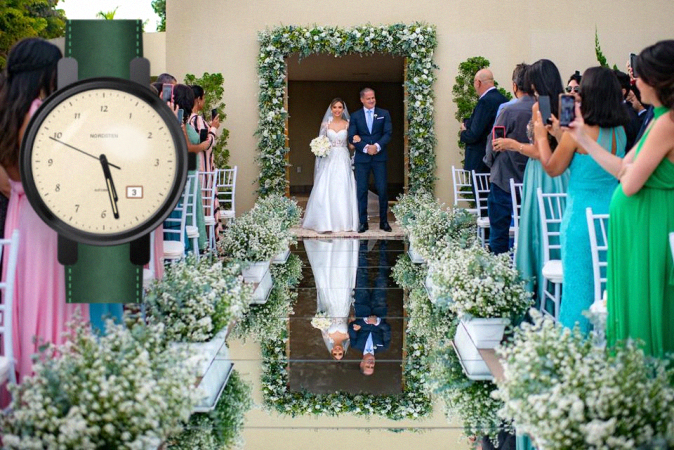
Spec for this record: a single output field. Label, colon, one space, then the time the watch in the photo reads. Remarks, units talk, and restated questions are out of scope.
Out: 5:27:49
